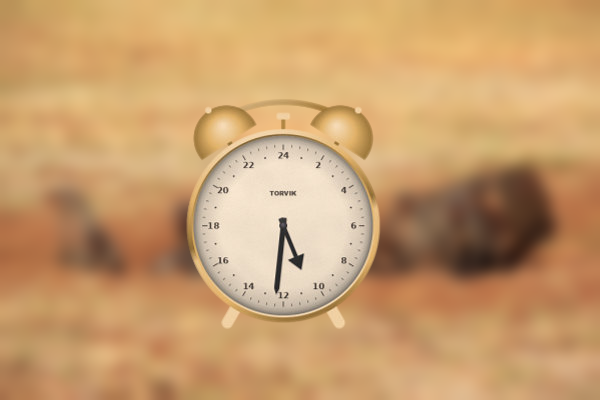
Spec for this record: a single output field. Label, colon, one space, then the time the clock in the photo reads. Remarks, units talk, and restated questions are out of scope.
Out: 10:31
